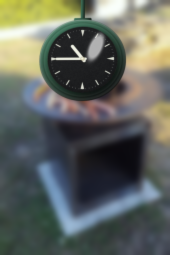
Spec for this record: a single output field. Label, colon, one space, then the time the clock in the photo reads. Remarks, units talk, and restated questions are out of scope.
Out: 10:45
